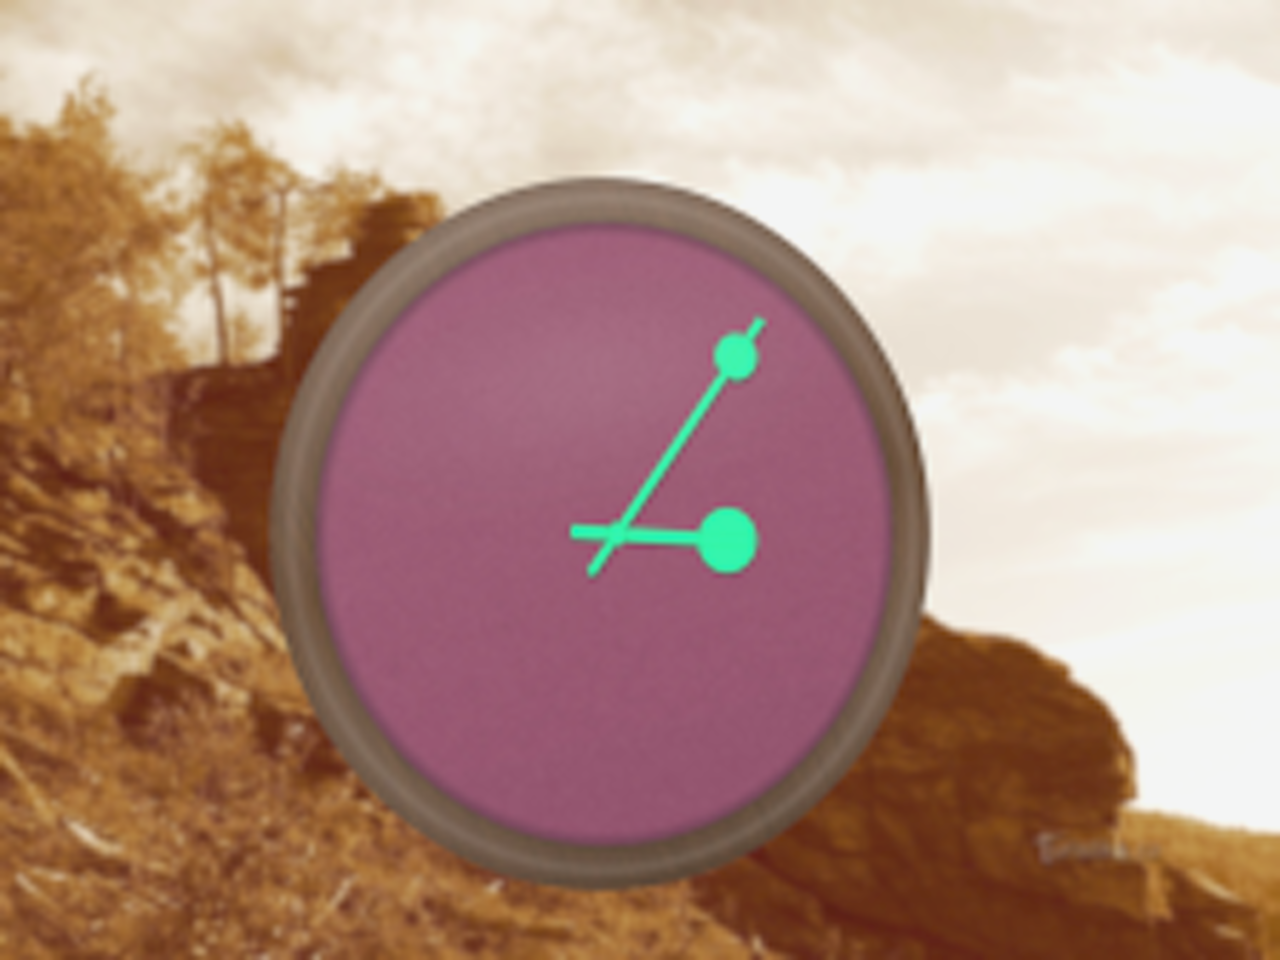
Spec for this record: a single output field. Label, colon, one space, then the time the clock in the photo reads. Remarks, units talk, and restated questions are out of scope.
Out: 3:06
